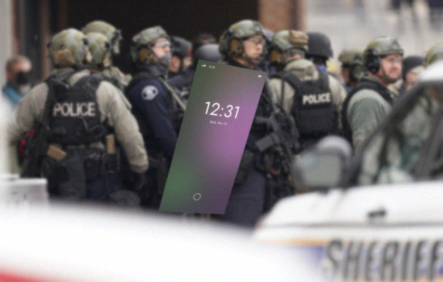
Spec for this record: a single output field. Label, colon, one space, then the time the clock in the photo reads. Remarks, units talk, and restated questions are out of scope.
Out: 12:31
